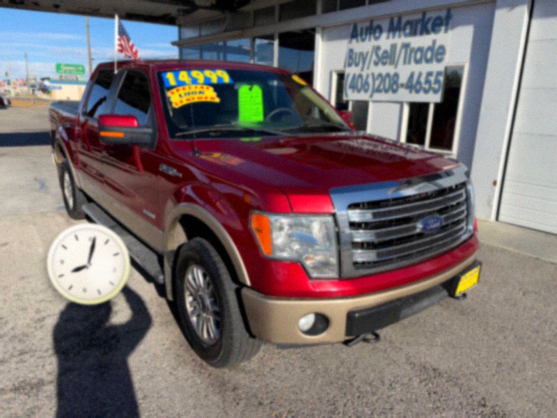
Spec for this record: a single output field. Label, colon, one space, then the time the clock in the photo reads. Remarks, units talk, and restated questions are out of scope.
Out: 8:01
